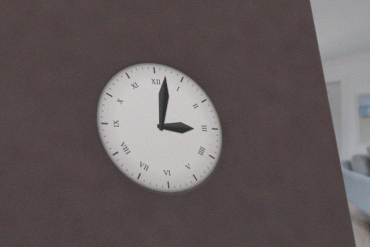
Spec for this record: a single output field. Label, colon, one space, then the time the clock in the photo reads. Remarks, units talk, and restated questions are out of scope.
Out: 3:02
